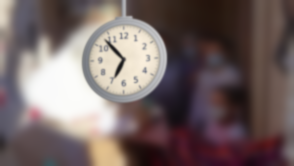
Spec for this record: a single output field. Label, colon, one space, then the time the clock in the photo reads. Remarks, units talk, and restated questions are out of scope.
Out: 6:53
